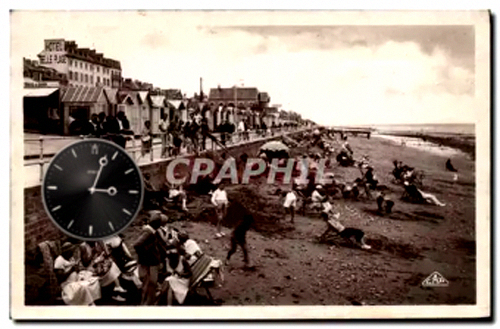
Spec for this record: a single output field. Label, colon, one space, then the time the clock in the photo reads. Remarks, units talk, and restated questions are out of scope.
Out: 3:03
